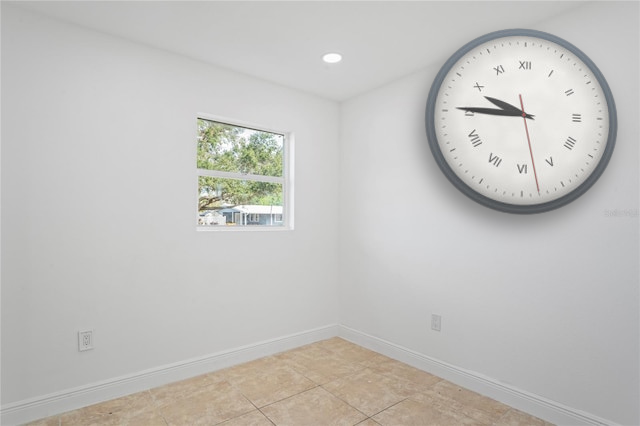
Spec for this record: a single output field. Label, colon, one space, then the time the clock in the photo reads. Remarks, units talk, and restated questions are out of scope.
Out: 9:45:28
